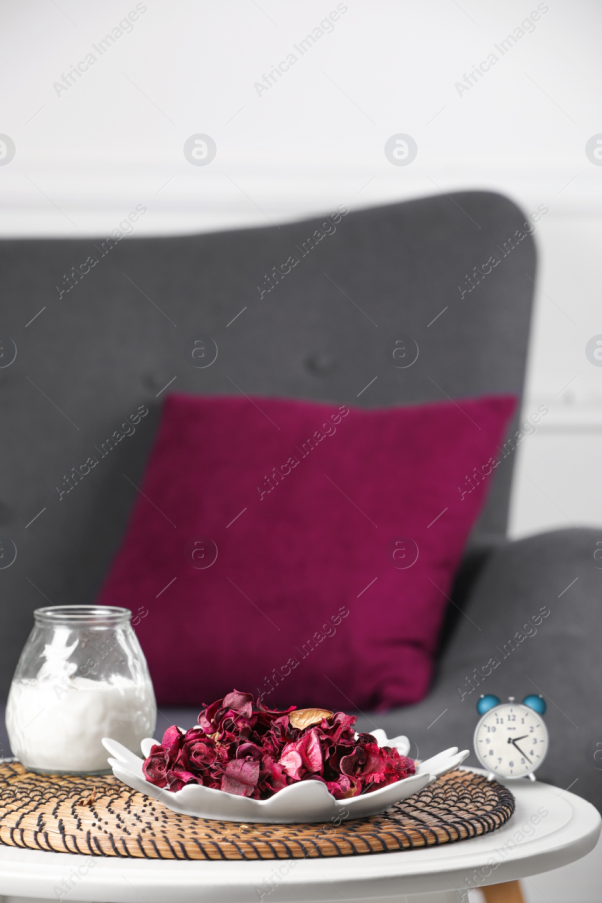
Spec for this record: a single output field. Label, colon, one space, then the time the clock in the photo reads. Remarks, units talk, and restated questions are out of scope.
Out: 2:23
